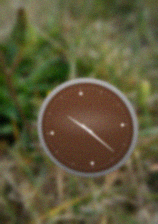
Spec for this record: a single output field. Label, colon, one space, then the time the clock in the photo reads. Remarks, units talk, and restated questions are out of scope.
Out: 10:23
